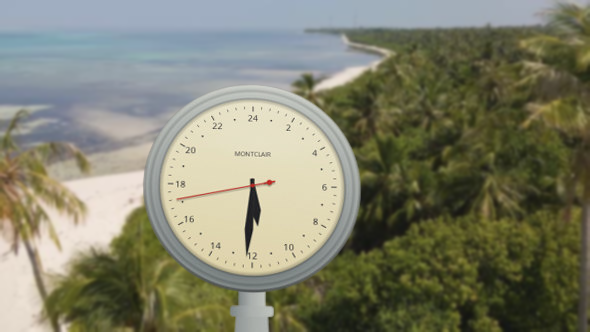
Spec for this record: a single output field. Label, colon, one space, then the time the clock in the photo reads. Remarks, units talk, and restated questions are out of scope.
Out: 11:30:43
